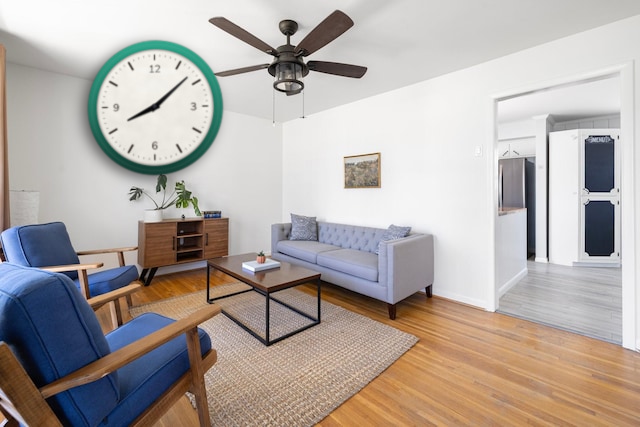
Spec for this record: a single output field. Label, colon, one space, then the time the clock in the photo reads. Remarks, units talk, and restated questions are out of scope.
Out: 8:08
